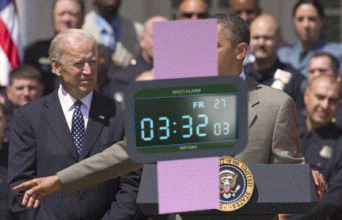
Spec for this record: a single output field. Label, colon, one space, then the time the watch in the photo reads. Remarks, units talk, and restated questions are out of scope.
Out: 3:32:03
